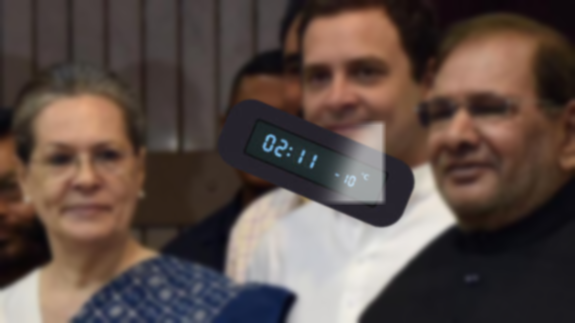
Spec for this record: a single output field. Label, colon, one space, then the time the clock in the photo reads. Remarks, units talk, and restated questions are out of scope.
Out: 2:11
